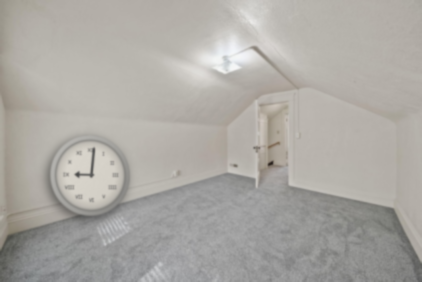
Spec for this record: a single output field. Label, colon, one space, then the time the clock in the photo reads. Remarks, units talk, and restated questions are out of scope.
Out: 9:01
